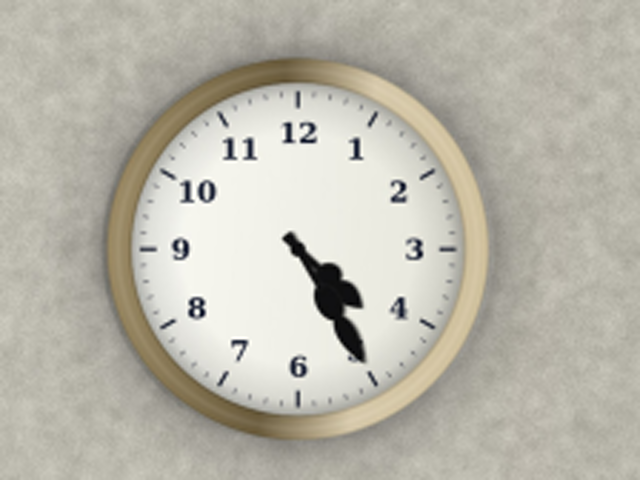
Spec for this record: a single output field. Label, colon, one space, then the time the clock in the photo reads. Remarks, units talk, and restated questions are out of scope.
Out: 4:25
